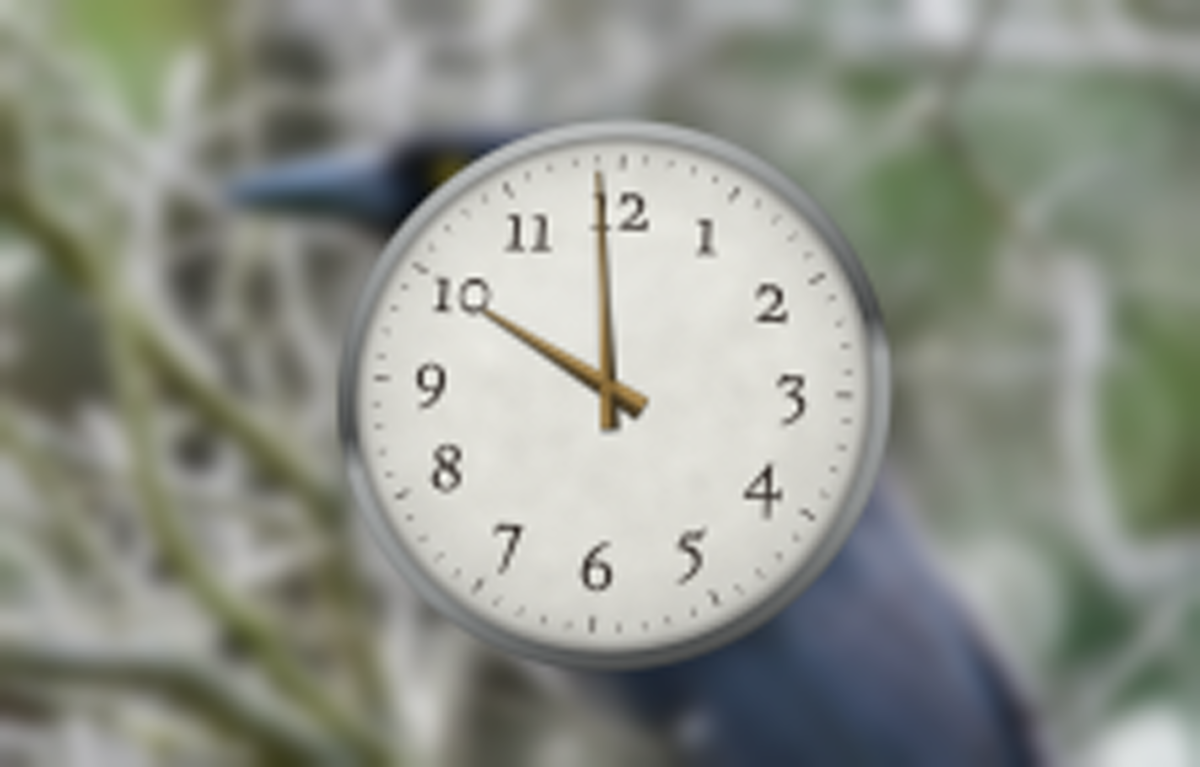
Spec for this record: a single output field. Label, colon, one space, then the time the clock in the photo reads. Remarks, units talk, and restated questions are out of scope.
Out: 9:59
